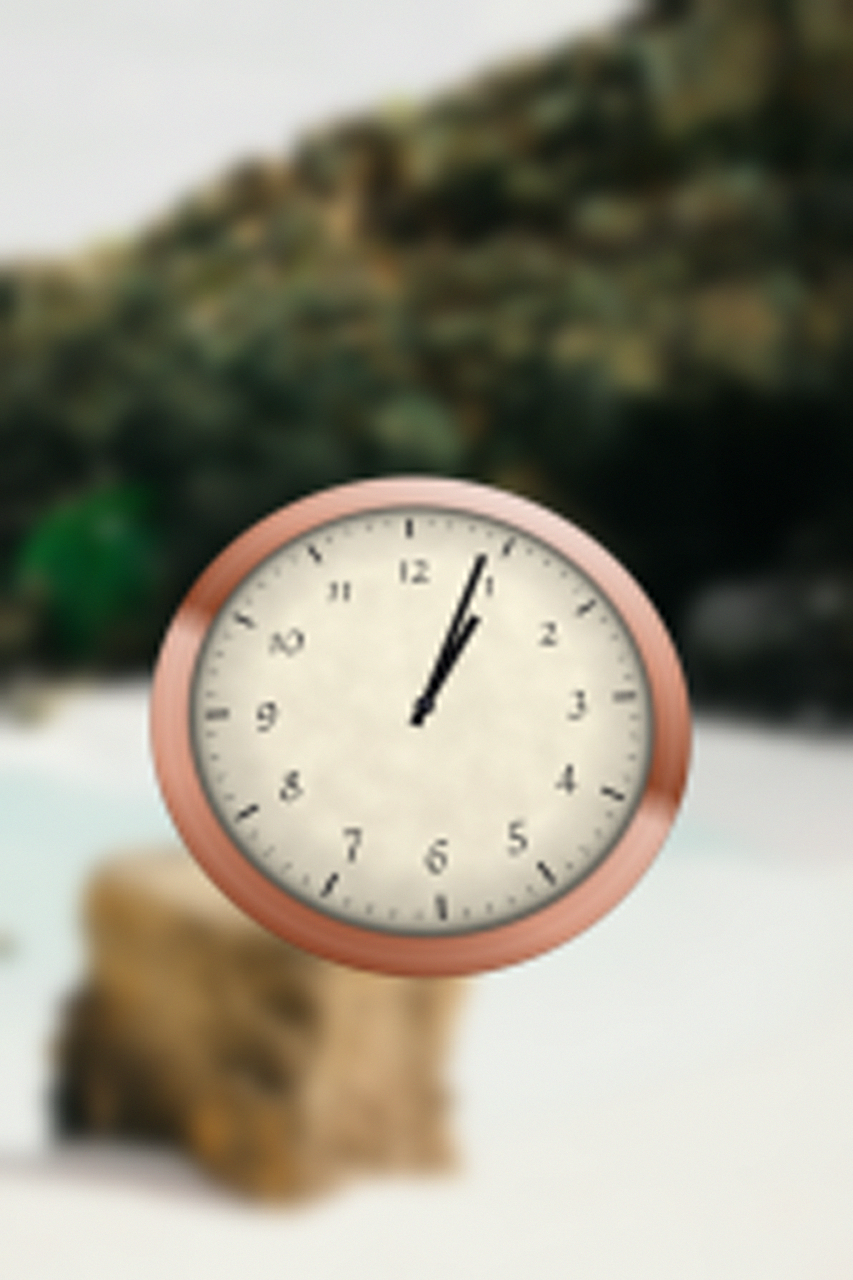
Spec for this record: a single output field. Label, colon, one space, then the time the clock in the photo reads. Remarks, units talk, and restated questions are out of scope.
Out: 1:04
